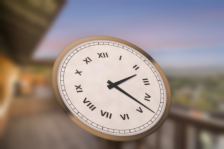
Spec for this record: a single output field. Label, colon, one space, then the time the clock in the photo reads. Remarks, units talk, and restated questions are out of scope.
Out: 2:23
